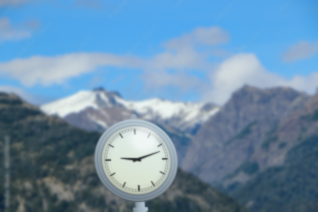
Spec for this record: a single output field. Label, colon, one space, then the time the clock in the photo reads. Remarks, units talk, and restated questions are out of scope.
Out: 9:12
